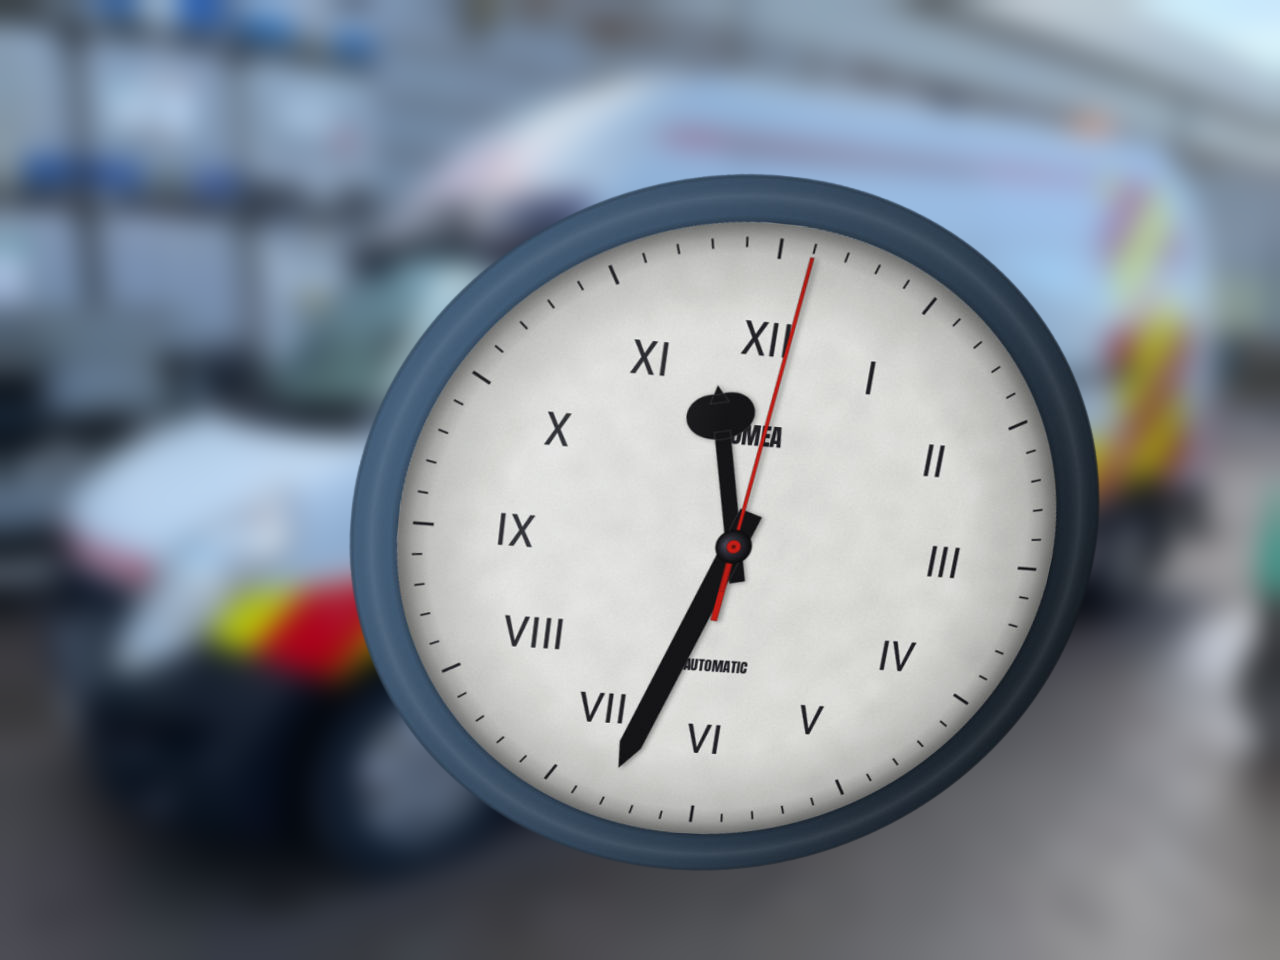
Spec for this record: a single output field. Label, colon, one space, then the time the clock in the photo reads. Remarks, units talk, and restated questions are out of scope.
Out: 11:33:01
